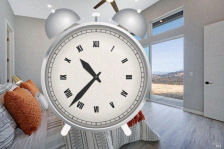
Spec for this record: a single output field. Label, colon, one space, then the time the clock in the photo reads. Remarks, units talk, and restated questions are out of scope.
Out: 10:37
